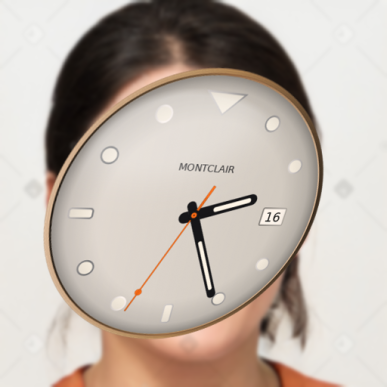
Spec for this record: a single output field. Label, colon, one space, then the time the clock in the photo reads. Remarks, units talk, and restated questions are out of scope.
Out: 2:25:34
